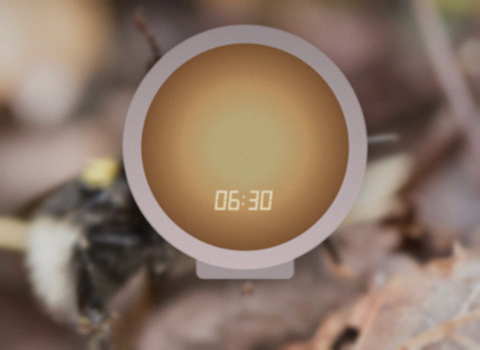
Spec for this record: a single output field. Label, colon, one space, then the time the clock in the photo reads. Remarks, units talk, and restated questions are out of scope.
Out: 6:30
